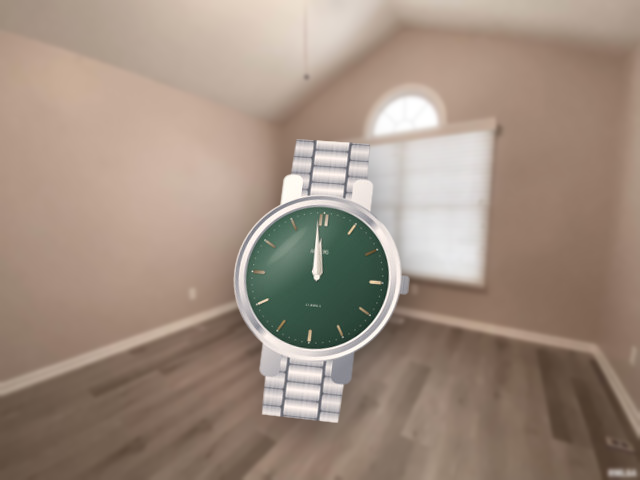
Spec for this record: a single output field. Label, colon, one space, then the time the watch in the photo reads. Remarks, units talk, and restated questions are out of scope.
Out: 11:59
